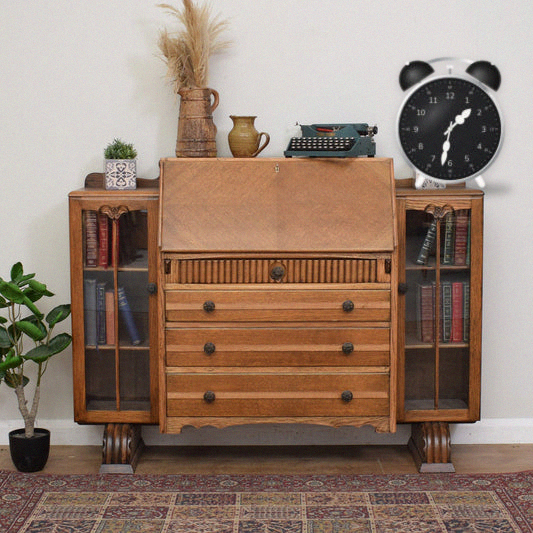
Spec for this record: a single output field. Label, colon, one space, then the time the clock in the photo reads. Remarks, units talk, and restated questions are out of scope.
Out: 1:32
